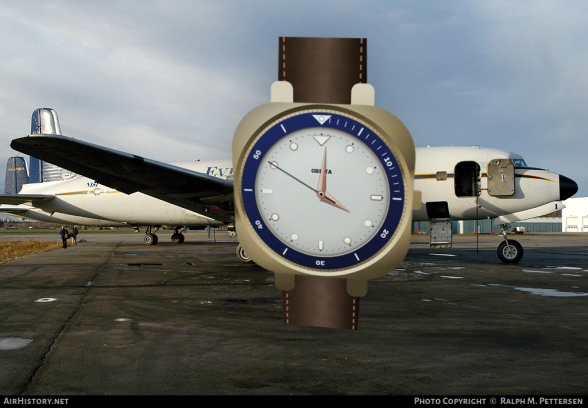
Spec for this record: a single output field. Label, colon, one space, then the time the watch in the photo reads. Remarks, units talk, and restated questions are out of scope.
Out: 4:00:50
